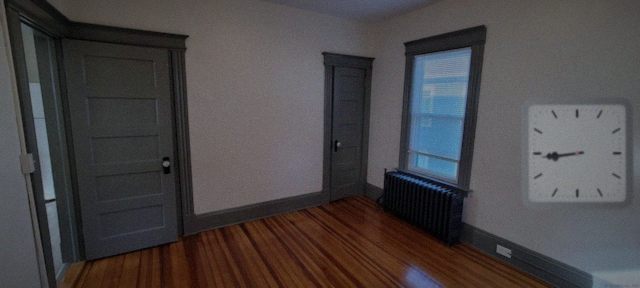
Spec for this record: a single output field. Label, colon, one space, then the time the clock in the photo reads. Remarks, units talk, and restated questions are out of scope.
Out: 8:44
